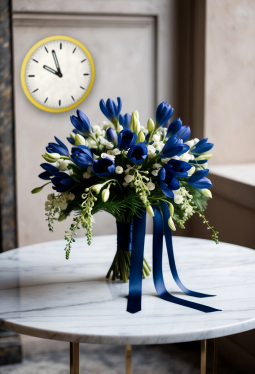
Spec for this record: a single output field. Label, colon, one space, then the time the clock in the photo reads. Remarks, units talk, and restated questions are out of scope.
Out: 9:57
